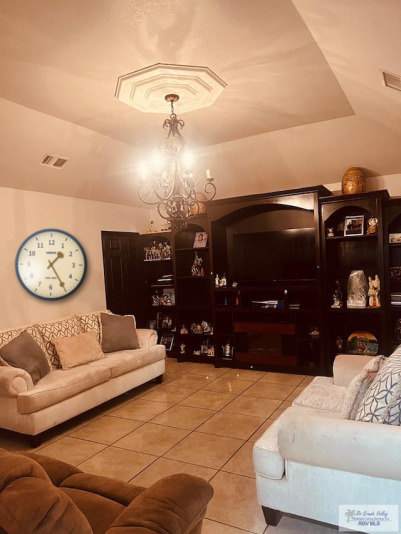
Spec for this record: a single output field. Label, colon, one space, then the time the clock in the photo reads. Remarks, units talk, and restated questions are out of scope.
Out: 1:25
